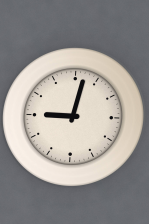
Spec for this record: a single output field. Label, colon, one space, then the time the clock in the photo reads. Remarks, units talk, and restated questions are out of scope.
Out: 9:02
